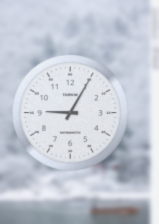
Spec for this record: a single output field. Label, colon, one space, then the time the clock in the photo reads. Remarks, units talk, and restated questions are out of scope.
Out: 9:05
